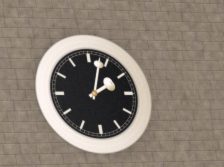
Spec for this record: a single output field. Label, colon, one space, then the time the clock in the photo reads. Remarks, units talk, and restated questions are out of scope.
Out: 2:03
